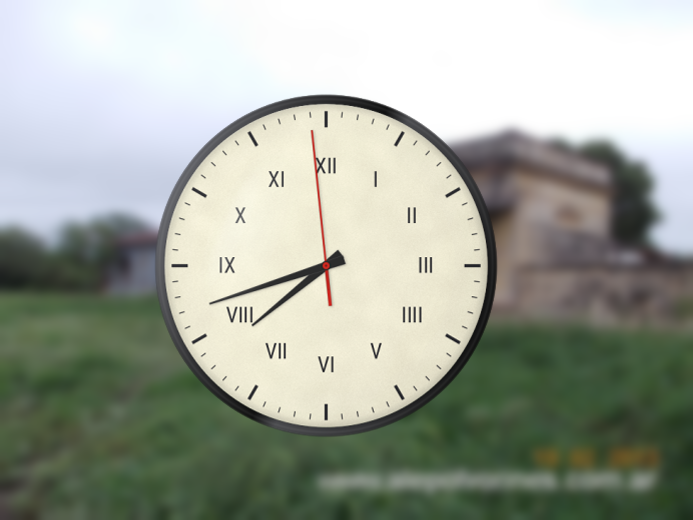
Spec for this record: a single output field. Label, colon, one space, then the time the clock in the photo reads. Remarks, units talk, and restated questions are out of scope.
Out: 7:41:59
